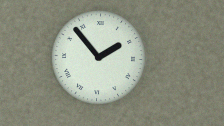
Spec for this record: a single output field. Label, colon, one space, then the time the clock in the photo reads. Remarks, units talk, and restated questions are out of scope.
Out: 1:53
